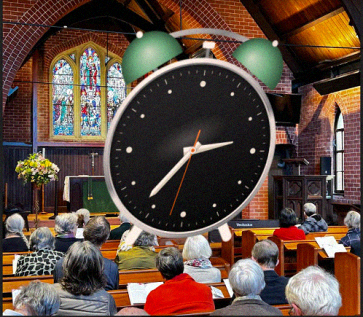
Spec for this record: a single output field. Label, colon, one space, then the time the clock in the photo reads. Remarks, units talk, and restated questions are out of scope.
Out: 2:36:32
